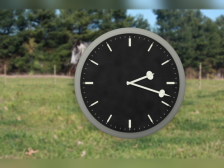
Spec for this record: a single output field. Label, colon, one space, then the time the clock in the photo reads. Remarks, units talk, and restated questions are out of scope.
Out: 2:18
